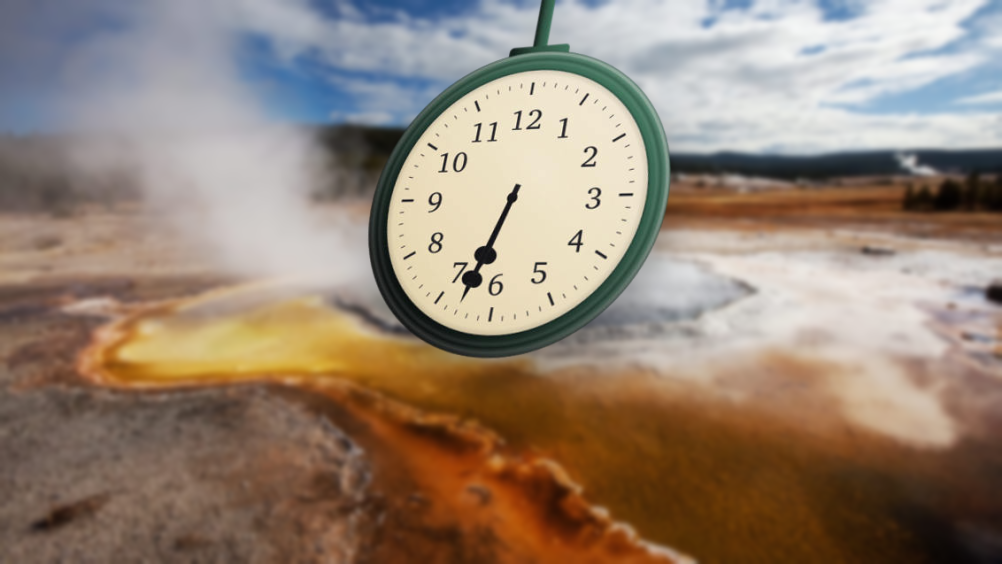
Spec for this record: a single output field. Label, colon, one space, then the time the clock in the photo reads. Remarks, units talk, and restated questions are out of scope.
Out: 6:33
